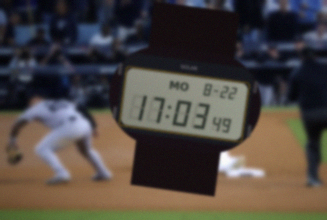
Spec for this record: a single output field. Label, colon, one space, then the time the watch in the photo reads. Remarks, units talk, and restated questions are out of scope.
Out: 17:03:49
